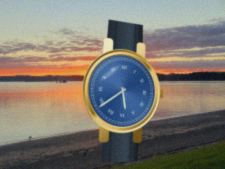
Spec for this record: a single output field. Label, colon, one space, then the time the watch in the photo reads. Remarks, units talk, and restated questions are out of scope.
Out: 5:39
